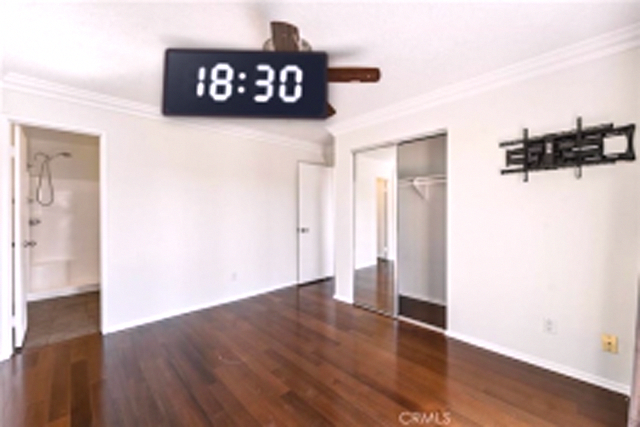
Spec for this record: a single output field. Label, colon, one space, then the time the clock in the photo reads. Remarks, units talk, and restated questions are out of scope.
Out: 18:30
